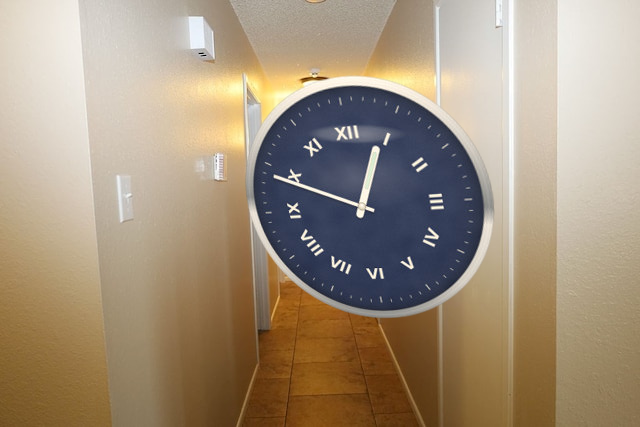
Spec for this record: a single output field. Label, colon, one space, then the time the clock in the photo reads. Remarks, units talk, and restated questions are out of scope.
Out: 12:49
